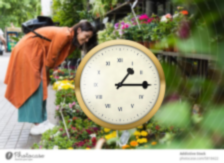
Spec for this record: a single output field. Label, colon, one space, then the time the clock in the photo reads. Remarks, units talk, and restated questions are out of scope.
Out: 1:15
